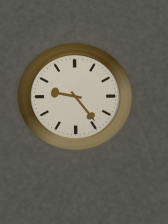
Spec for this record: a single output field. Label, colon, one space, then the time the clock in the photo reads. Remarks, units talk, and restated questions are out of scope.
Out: 9:24
